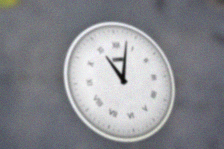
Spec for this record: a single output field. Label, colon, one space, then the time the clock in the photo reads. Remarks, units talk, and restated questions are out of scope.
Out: 11:03
